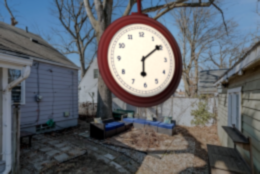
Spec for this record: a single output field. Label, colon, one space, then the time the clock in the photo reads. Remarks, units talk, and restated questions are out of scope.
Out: 6:09
